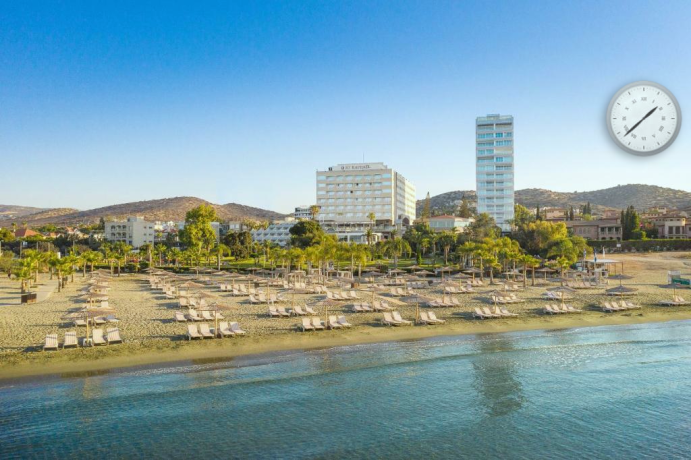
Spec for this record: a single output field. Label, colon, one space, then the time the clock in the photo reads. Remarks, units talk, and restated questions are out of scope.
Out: 1:38
